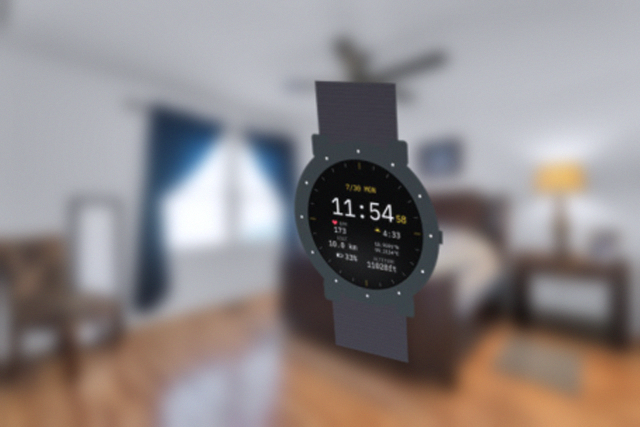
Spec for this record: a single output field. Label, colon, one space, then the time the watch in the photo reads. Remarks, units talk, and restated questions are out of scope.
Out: 11:54
